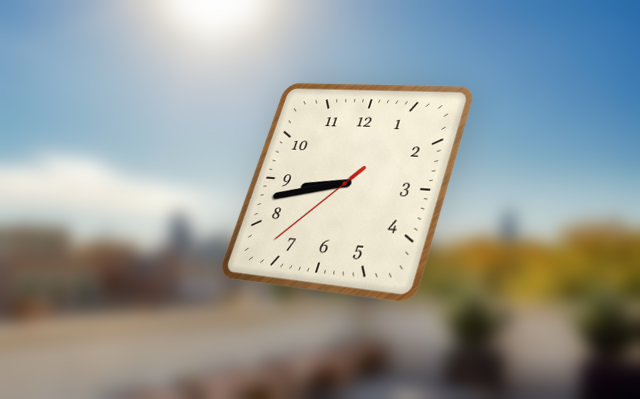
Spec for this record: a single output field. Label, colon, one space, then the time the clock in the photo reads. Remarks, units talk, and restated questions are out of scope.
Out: 8:42:37
